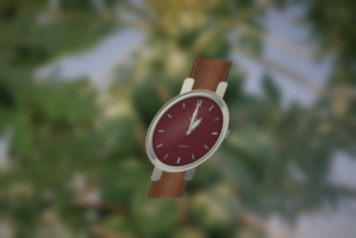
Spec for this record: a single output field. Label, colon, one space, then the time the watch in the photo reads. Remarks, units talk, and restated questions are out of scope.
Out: 1:00
